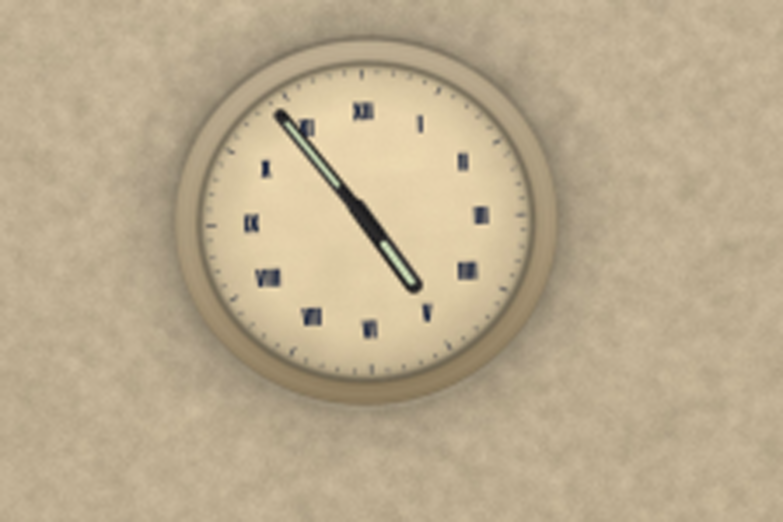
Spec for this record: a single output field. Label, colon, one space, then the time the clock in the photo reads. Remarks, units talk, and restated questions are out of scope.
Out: 4:54
